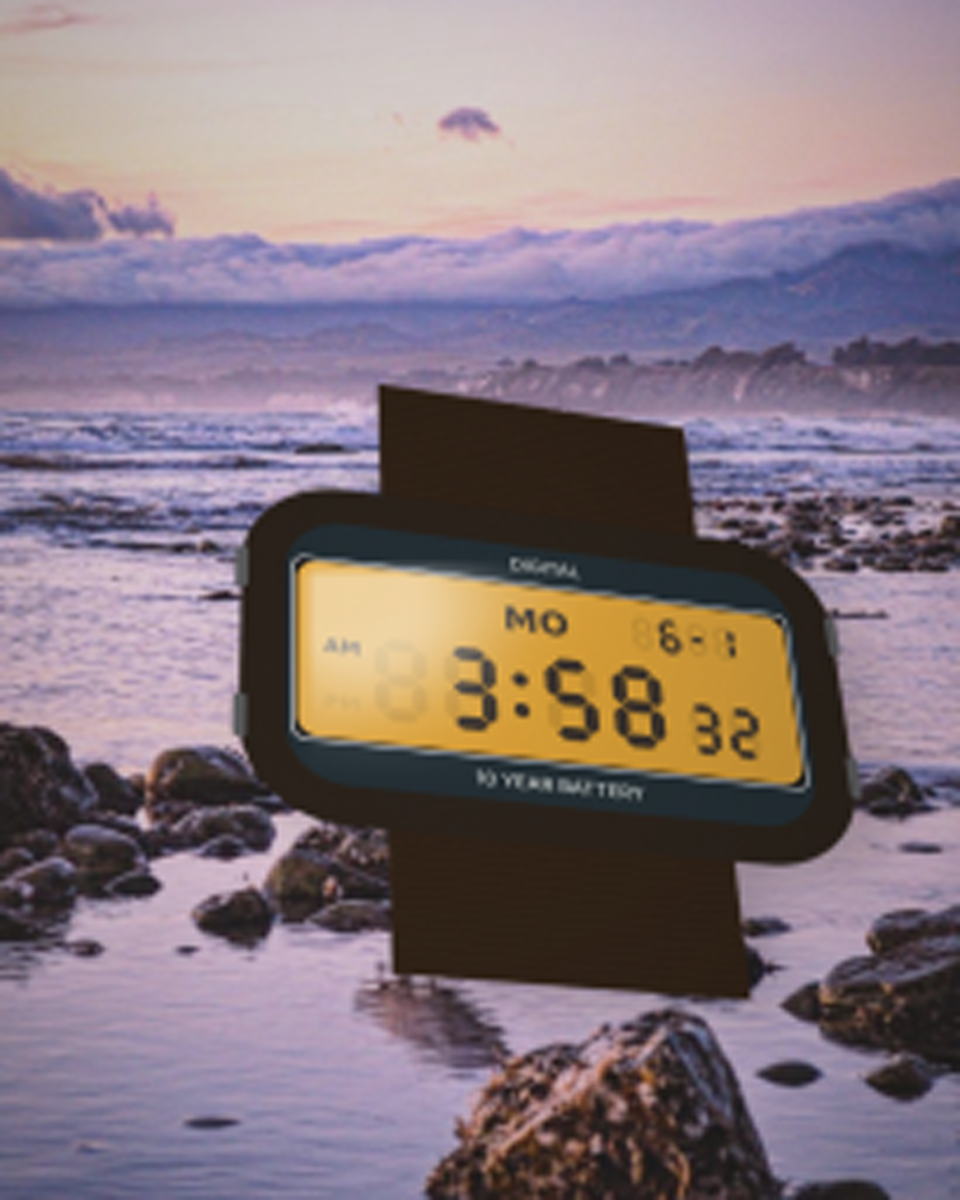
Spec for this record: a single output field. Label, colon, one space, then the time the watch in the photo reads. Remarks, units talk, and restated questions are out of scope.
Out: 3:58:32
